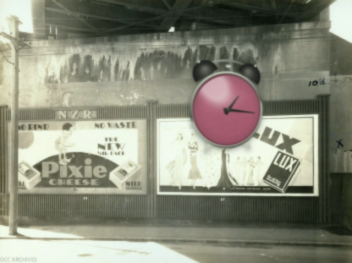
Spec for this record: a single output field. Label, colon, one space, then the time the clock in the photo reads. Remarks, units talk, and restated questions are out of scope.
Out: 1:16
